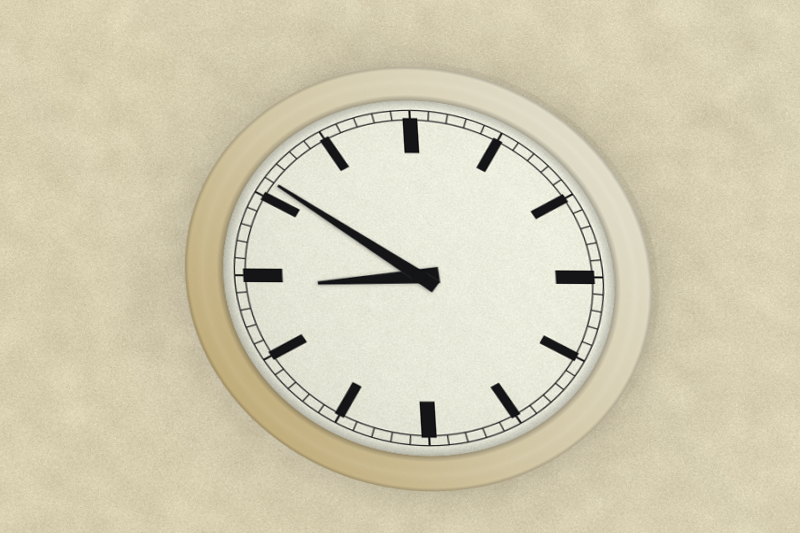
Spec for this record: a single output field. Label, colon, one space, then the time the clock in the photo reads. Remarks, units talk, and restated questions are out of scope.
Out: 8:51
